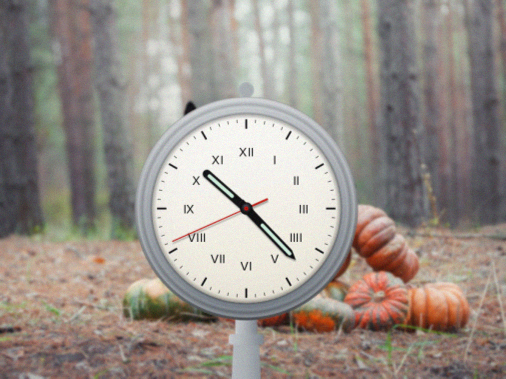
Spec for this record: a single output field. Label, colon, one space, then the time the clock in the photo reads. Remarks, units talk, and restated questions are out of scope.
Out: 10:22:41
